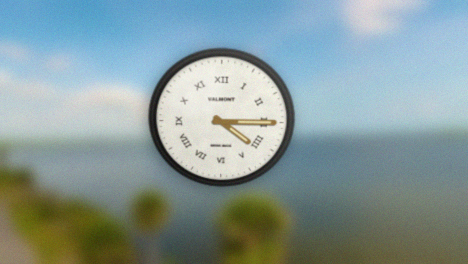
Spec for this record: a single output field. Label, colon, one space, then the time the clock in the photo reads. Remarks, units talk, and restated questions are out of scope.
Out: 4:15
